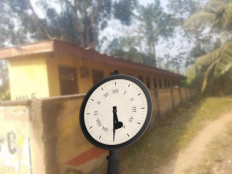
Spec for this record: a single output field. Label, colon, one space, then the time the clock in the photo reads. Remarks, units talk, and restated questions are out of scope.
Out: 5:30
